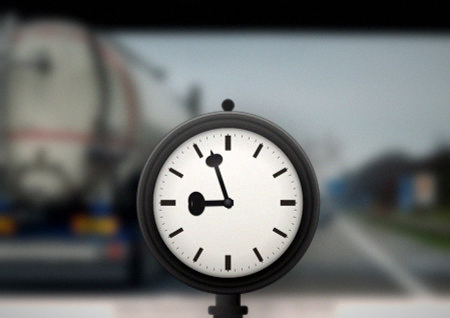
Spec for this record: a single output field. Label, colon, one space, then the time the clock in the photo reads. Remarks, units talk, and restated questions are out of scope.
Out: 8:57
